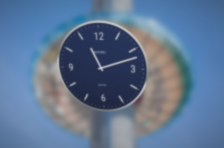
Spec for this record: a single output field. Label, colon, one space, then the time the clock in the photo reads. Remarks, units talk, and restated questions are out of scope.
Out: 11:12
